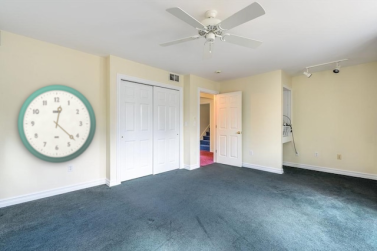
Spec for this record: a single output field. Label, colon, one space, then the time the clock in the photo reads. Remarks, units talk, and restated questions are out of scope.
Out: 12:22
